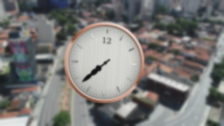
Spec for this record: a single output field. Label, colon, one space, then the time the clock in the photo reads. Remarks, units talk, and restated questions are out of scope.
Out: 7:38
